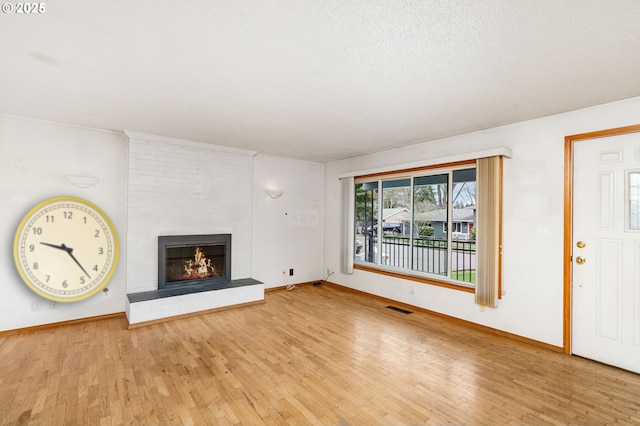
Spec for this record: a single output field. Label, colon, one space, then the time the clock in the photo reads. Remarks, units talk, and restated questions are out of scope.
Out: 9:23
